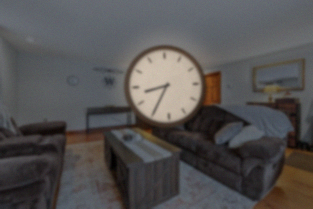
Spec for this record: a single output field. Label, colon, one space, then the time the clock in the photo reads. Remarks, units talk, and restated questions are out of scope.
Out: 8:35
